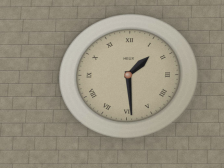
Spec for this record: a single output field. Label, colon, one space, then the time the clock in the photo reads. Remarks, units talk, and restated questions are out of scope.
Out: 1:29
